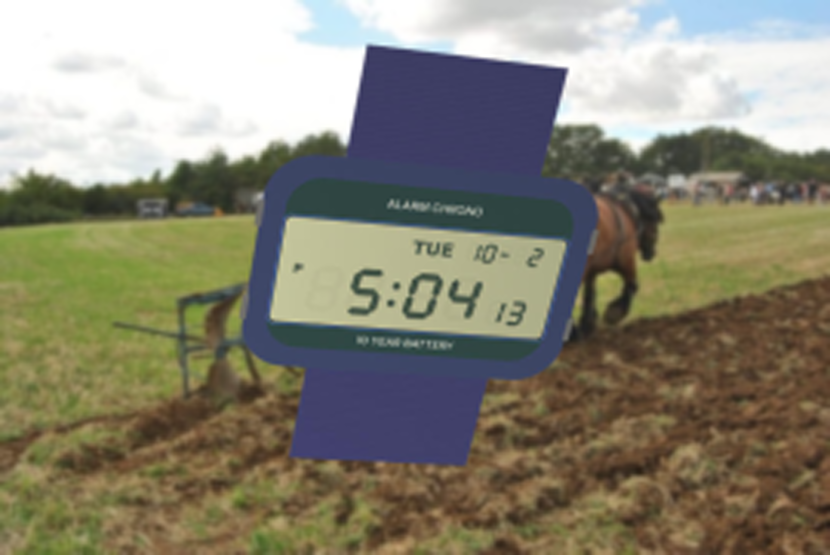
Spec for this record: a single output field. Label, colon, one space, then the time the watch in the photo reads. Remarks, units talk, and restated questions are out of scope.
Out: 5:04:13
